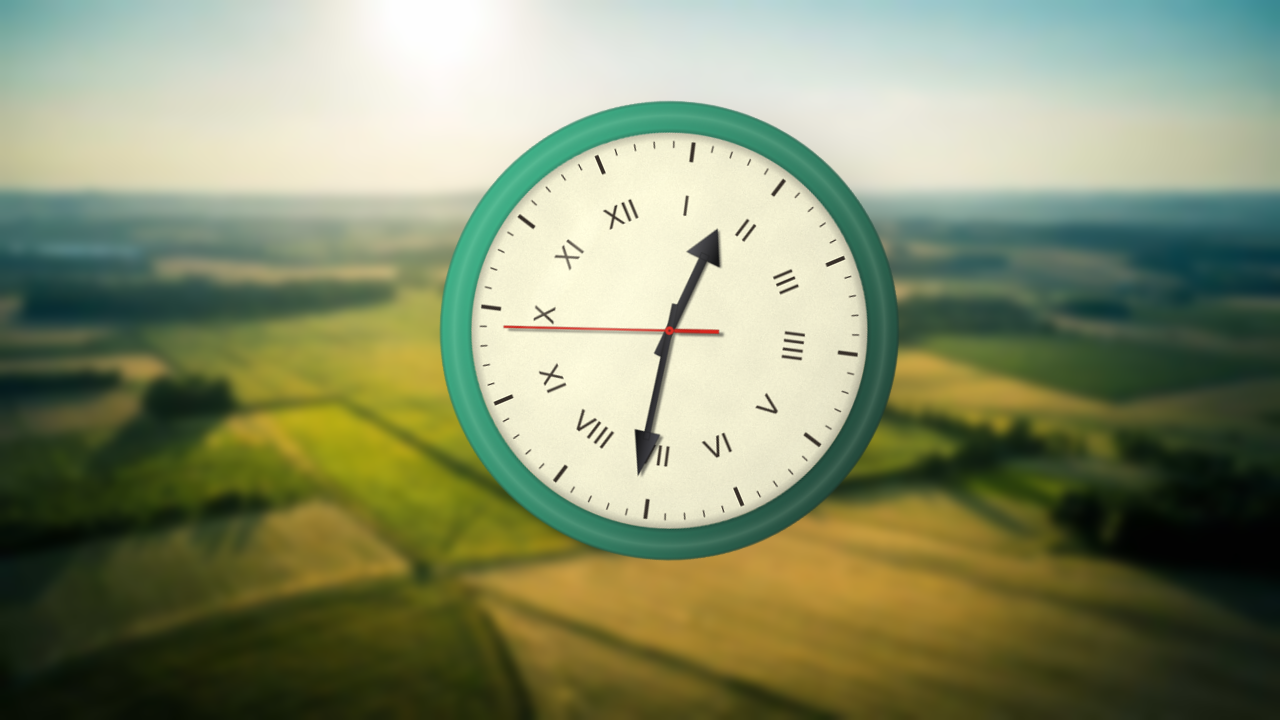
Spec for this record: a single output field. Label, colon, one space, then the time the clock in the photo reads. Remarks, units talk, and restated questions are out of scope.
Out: 1:35:49
